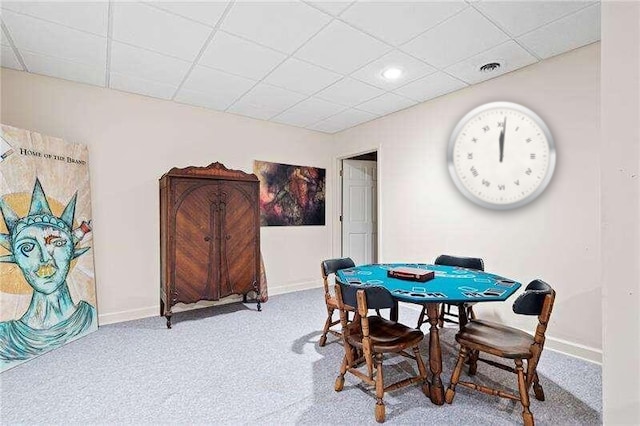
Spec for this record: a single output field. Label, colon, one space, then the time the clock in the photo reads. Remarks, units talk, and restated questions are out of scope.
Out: 12:01
